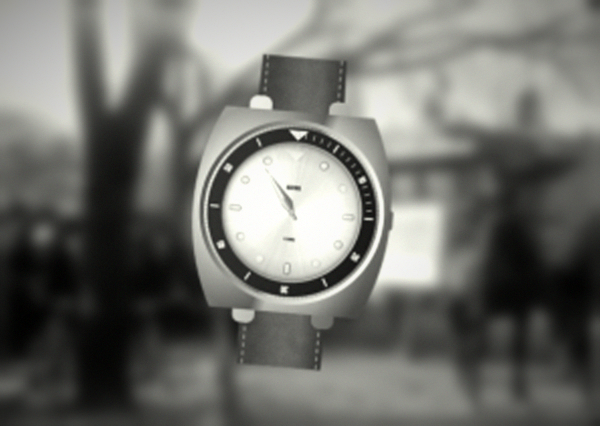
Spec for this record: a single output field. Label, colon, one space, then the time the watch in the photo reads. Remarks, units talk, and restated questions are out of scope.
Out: 10:54
